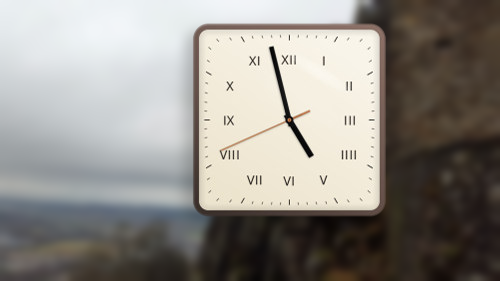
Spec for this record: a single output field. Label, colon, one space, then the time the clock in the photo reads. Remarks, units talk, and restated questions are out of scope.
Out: 4:57:41
